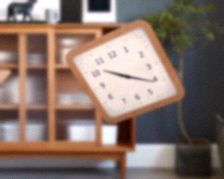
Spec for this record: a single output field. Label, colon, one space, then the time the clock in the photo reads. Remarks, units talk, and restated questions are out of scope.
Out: 10:21
